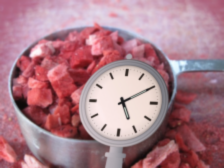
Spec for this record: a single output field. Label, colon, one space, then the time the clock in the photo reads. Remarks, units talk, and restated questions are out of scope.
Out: 5:10
